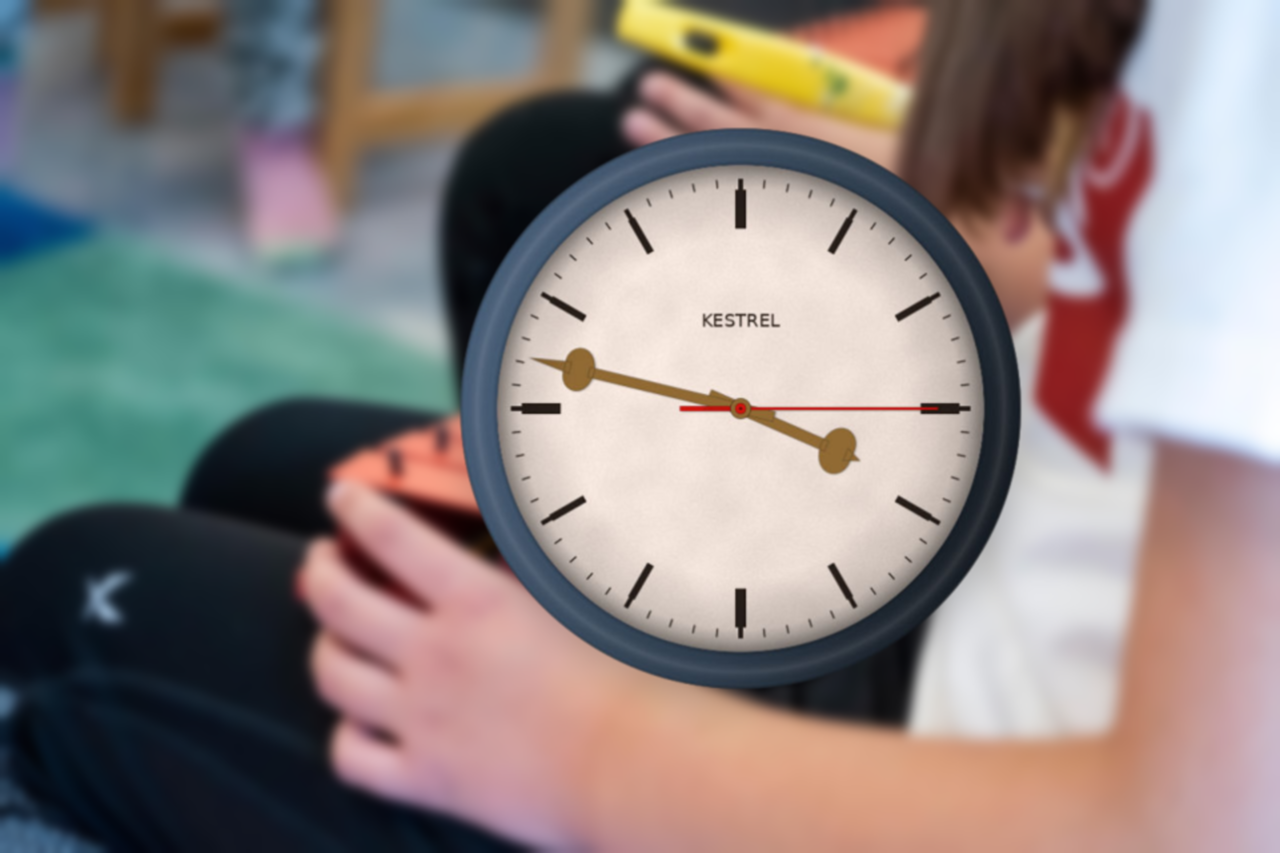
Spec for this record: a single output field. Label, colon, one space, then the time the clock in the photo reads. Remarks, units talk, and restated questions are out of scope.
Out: 3:47:15
